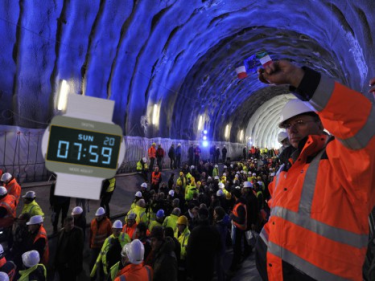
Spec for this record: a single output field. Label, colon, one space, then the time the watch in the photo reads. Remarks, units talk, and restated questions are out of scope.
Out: 7:59
